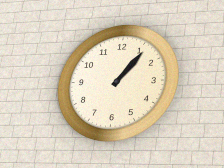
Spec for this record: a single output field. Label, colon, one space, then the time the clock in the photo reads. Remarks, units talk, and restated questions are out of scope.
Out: 1:06
